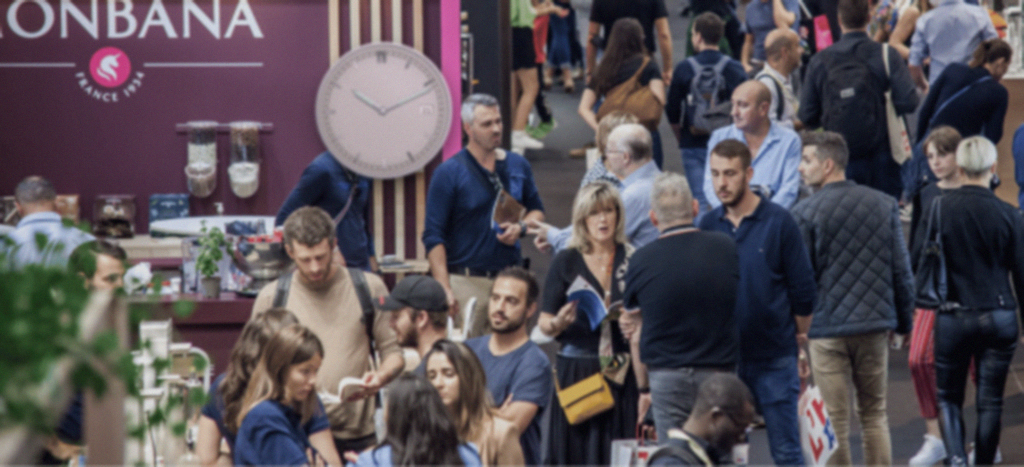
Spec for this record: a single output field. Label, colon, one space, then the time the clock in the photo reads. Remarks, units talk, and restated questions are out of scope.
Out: 10:11
